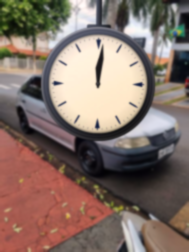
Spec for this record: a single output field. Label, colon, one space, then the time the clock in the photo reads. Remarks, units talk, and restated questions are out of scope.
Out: 12:01
